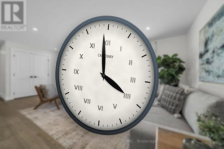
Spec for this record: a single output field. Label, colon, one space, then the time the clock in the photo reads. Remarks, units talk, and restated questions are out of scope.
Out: 3:59
